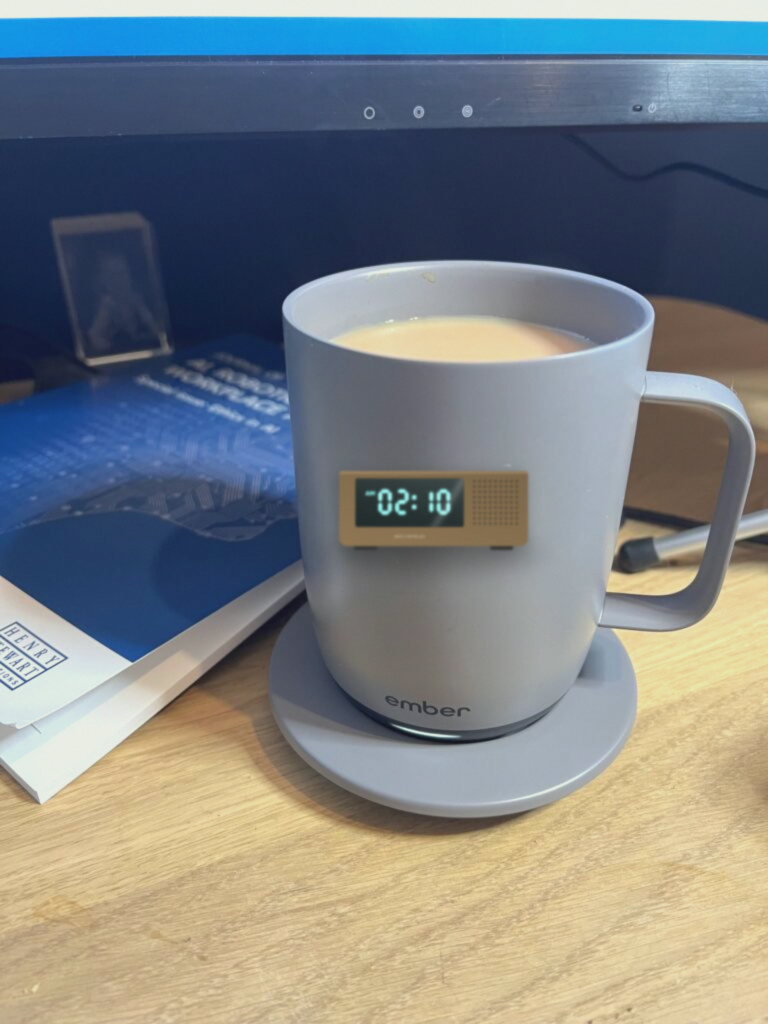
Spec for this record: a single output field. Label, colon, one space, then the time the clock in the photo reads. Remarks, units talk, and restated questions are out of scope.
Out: 2:10
